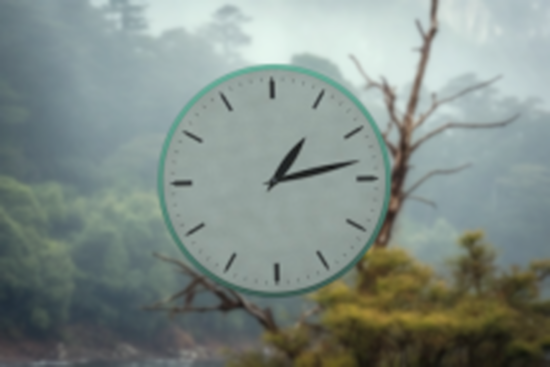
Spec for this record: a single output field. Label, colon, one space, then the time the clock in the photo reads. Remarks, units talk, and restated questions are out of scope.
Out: 1:13
